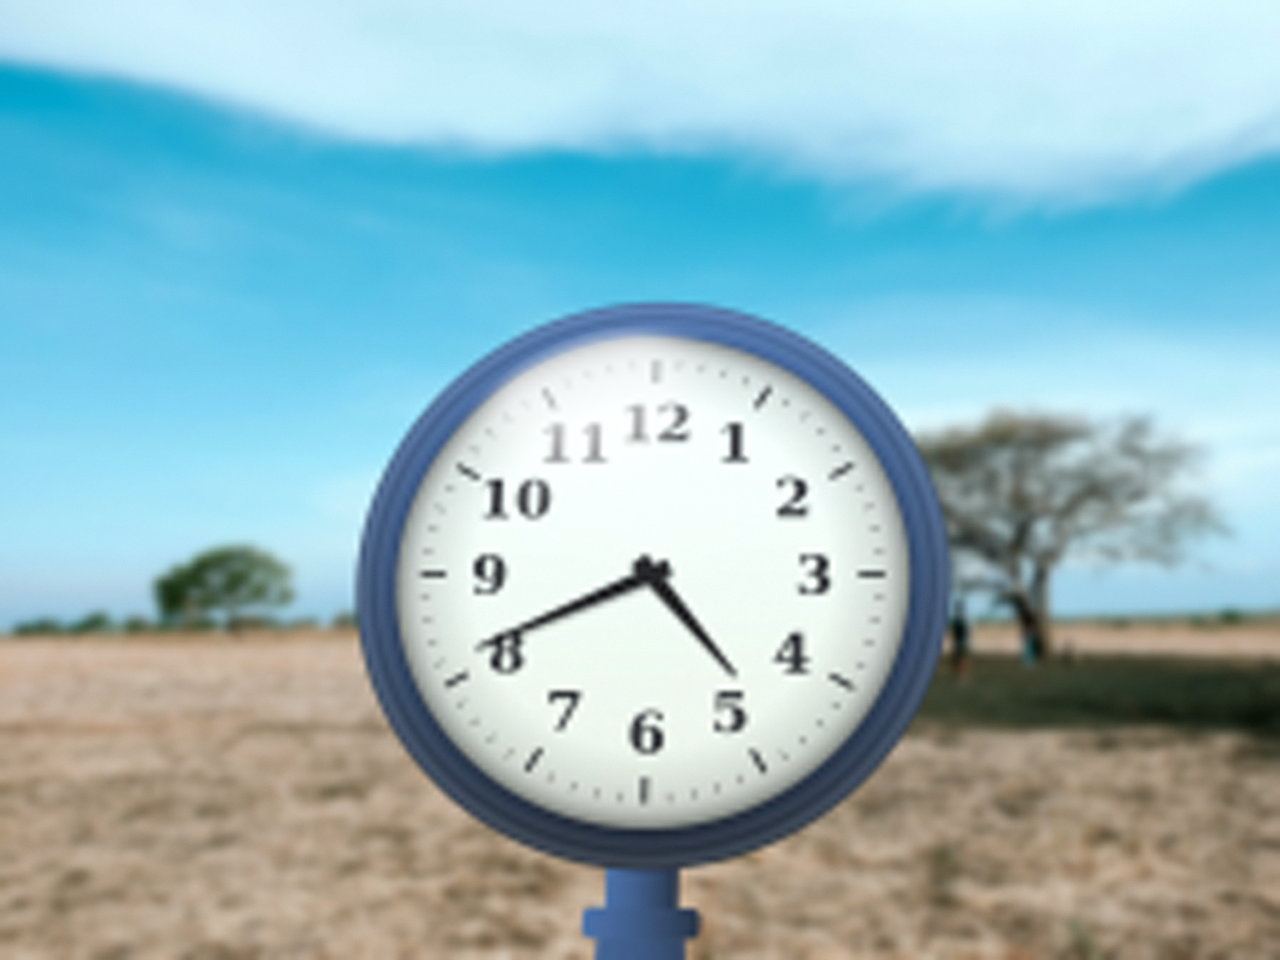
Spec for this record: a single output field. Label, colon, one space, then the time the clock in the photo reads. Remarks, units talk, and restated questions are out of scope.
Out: 4:41
